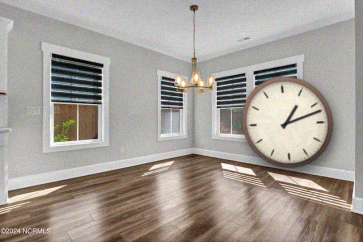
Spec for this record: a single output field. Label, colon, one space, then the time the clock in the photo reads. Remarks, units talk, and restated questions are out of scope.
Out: 1:12
